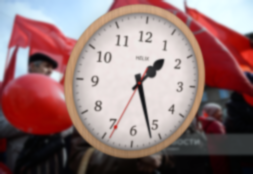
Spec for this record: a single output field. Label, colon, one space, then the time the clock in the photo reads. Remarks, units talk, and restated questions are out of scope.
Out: 1:26:34
